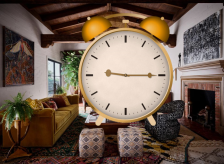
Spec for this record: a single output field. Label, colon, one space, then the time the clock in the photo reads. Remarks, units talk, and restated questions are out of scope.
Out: 9:15
